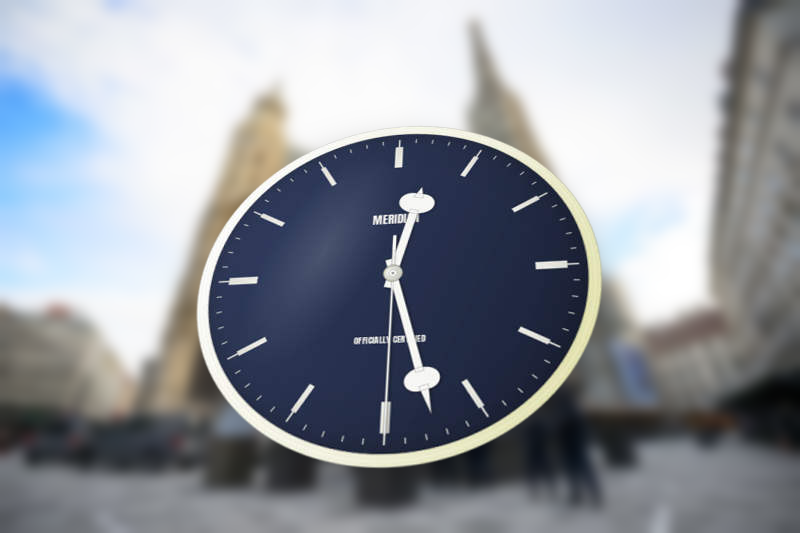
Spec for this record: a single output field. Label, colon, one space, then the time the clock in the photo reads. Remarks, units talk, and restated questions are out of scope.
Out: 12:27:30
